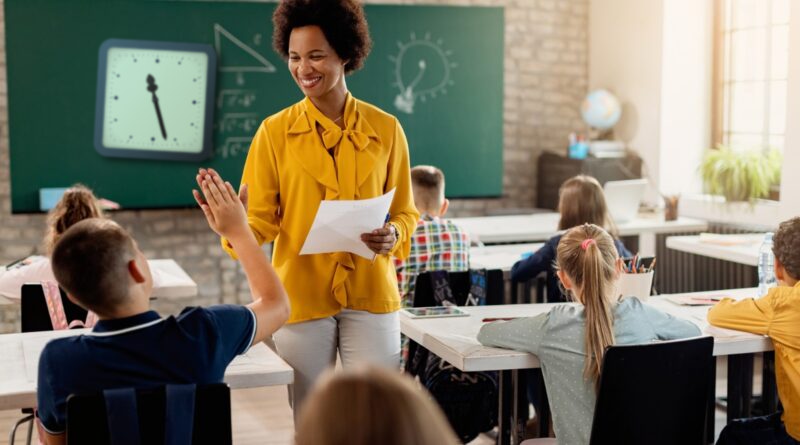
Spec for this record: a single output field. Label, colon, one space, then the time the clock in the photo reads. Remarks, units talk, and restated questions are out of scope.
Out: 11:27
